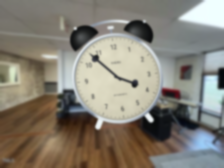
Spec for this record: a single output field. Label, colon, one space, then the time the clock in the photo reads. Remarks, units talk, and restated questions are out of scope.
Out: 3:53
